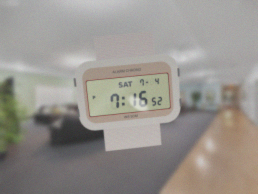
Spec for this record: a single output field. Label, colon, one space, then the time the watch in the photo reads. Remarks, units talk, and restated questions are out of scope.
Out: 7:16
